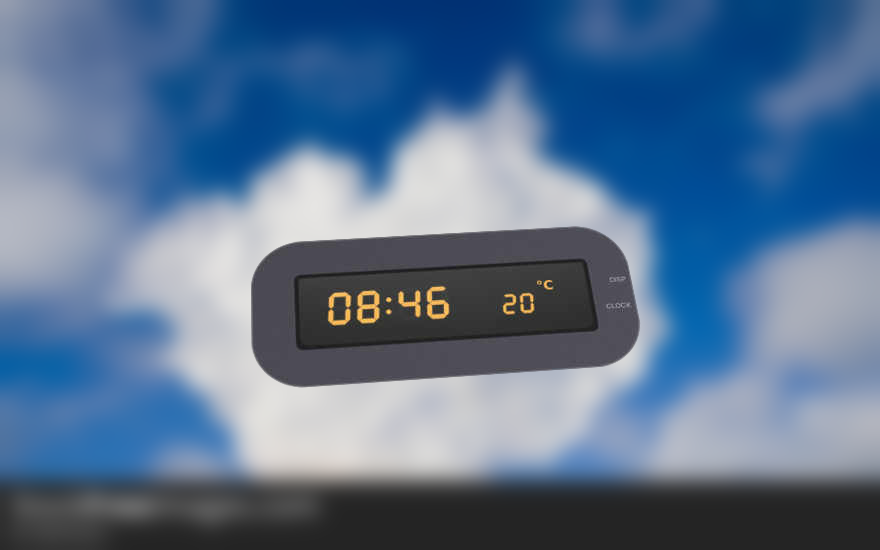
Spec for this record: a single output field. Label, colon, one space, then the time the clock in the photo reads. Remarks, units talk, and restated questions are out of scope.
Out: 8:46
